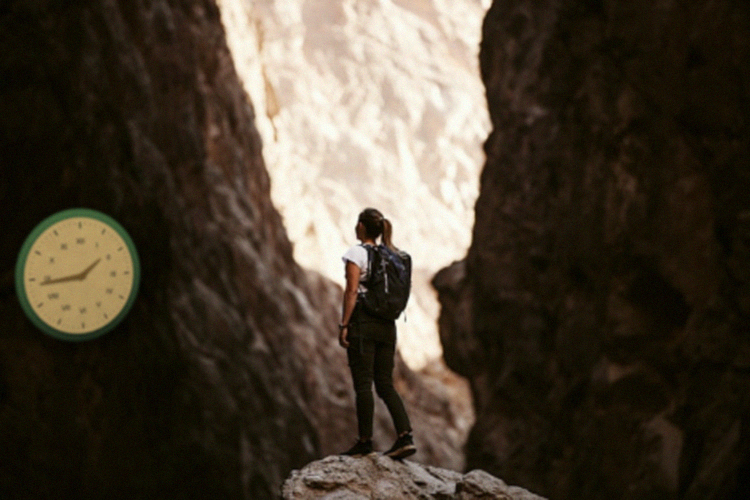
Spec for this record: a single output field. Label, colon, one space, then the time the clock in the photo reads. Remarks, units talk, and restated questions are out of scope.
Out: 1:44
